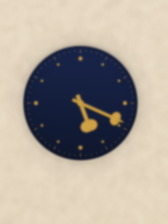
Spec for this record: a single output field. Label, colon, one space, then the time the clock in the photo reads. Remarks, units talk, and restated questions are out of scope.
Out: 5:19
